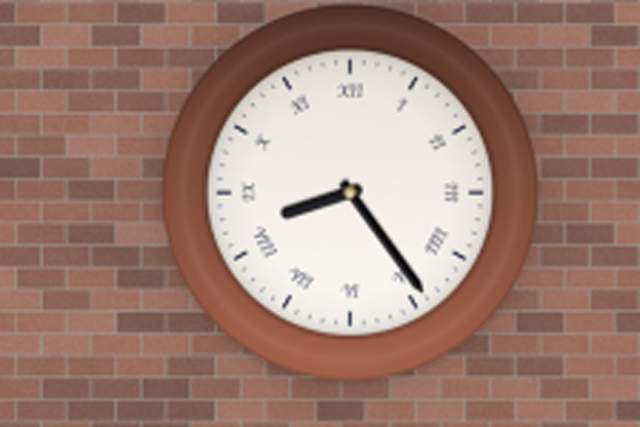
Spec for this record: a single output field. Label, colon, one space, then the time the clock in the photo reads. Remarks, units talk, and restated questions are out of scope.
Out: 8:24
